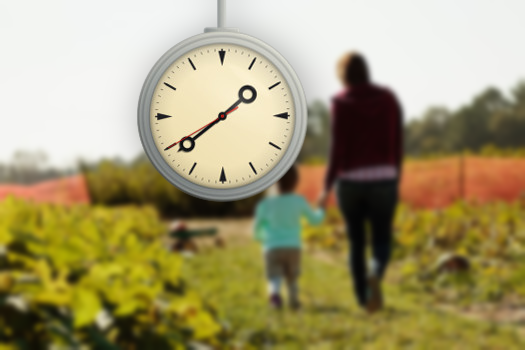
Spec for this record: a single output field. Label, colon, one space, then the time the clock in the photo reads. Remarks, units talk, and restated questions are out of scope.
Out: 1:38:40
